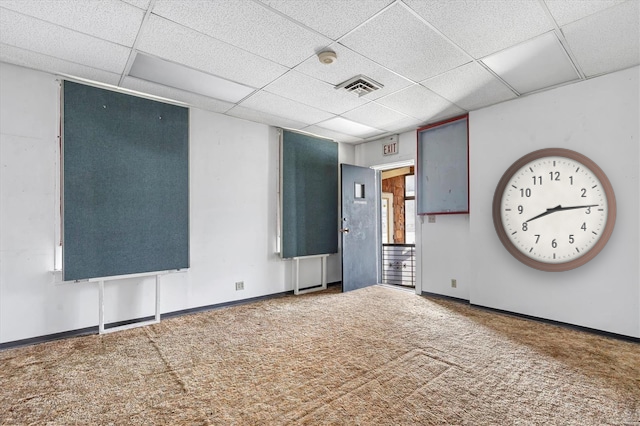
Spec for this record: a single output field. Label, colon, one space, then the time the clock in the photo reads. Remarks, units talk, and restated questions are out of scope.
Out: 8:14
